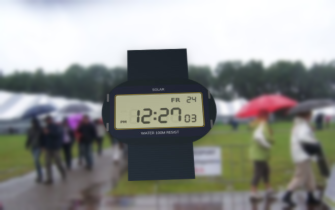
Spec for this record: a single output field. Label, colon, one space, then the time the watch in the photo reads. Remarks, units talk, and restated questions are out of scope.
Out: 12:27
